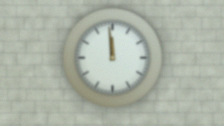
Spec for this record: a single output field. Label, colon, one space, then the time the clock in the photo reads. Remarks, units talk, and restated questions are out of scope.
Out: 11:59
